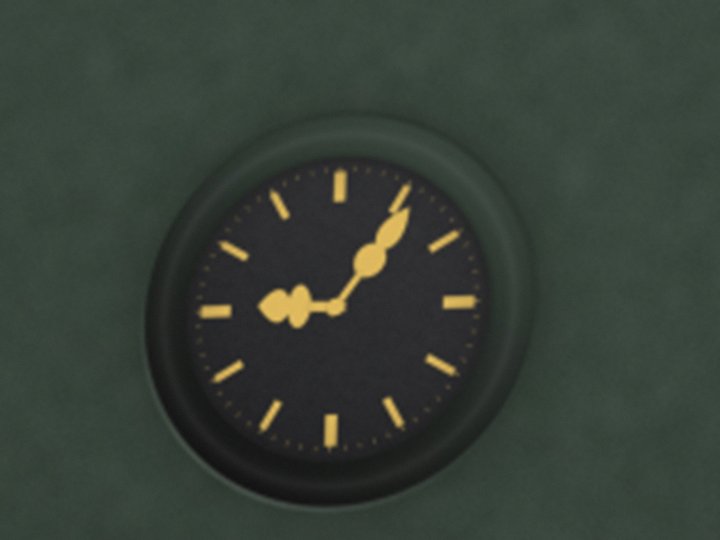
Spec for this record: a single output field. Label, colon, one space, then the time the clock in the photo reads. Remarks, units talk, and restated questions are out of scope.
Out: 9:06
